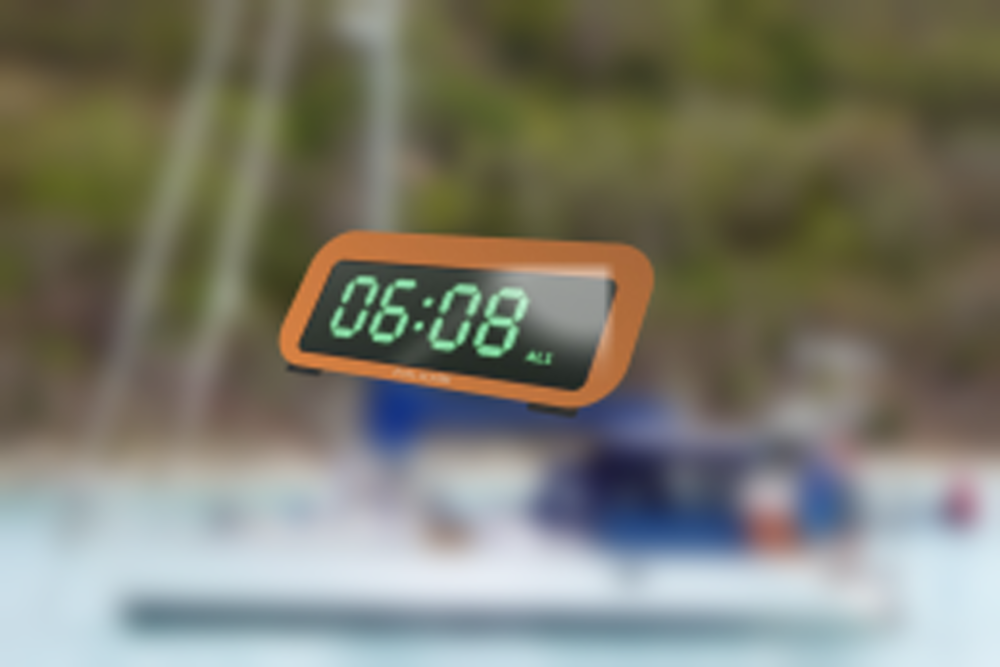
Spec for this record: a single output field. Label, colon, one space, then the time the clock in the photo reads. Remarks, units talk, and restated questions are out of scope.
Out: 6:08
